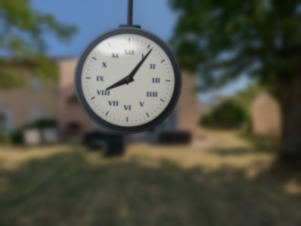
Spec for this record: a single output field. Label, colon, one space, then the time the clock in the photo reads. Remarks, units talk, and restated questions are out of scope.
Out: 8:06
